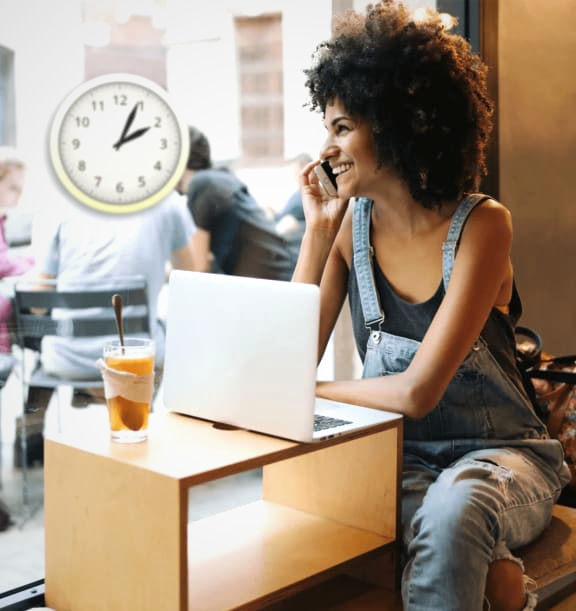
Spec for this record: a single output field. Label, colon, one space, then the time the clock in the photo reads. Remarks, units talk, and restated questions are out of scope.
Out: 2:04
